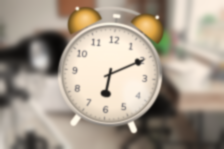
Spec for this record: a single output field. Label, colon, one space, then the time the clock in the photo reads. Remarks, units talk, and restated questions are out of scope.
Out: 6:10
